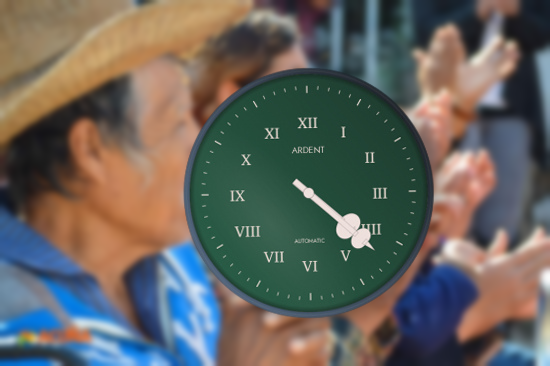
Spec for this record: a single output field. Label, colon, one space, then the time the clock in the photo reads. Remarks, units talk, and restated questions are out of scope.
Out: 4:22
